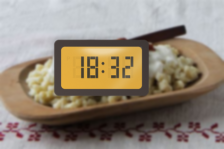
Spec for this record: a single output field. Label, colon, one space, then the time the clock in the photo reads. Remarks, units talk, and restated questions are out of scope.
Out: 18:32
